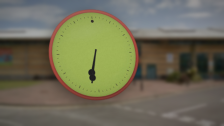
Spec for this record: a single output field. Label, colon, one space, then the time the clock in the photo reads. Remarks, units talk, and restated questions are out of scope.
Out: 6:32
